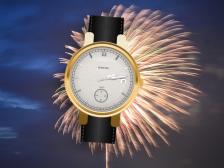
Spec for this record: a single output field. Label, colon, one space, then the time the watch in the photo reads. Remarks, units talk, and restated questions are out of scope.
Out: 2:13
